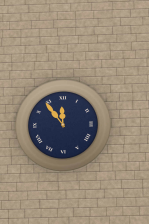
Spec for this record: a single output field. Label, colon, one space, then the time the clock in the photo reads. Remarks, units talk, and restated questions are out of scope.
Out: 11:54
